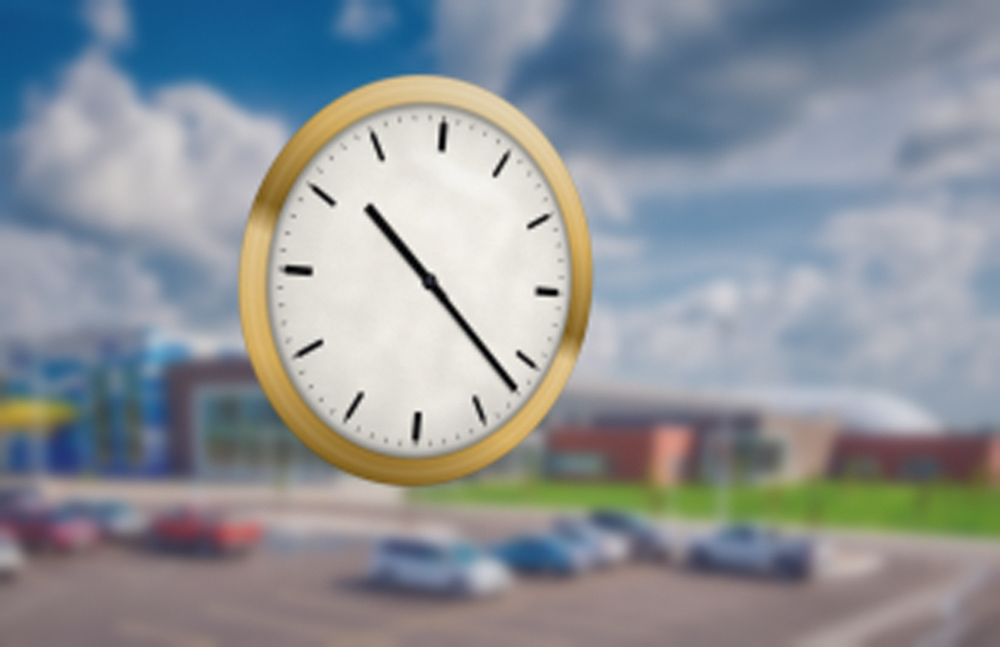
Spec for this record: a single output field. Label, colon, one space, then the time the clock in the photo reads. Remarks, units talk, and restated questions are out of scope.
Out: 10:22
